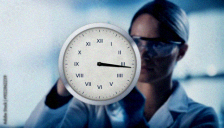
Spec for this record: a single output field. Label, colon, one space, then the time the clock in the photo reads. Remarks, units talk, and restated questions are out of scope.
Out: 3:16
